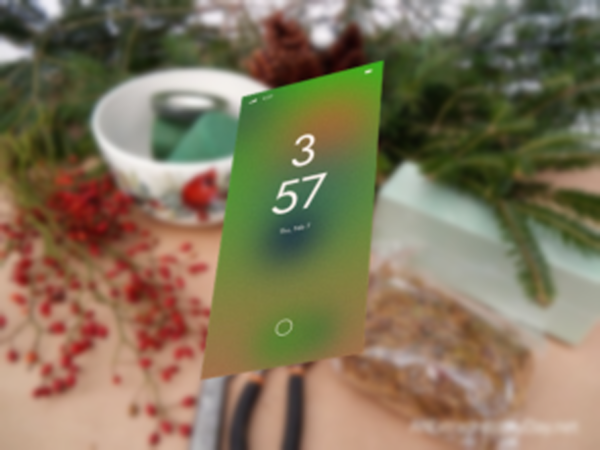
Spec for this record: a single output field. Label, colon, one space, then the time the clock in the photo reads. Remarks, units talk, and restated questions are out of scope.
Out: 3:57
